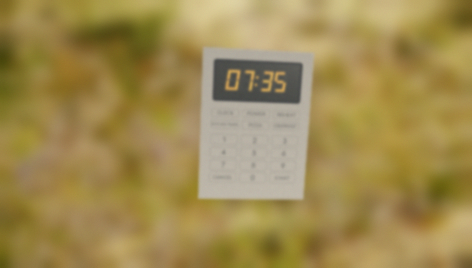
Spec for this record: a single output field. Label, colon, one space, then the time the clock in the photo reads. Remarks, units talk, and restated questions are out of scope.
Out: 7:35
